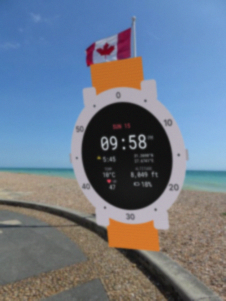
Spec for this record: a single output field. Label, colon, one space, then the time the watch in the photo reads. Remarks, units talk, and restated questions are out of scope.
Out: 9:58
